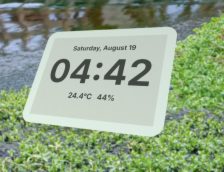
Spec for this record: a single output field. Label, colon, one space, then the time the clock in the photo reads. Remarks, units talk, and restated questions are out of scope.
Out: 4:42
